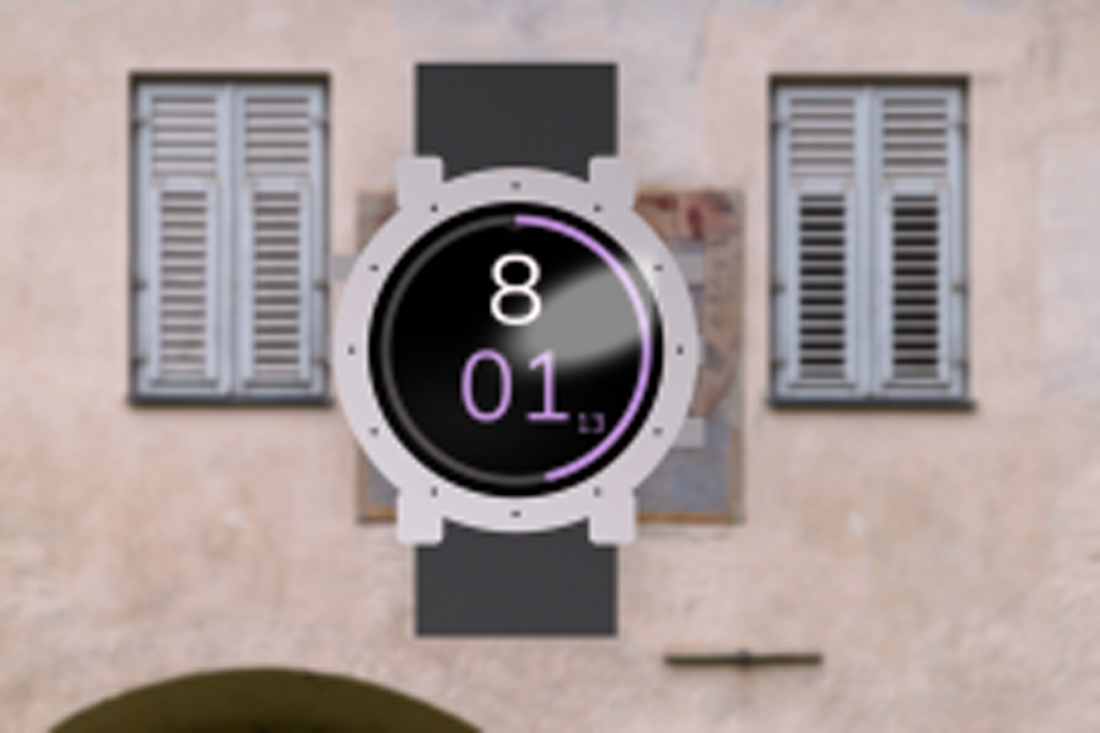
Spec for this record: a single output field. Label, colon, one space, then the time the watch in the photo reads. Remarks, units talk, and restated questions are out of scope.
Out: 8:01
